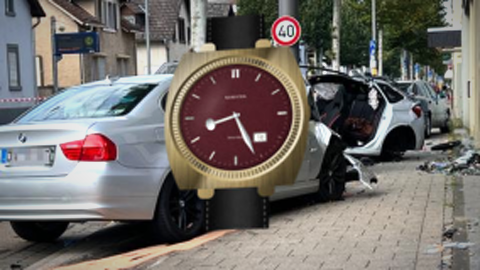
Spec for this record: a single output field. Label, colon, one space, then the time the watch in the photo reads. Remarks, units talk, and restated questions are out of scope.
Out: 8:26
